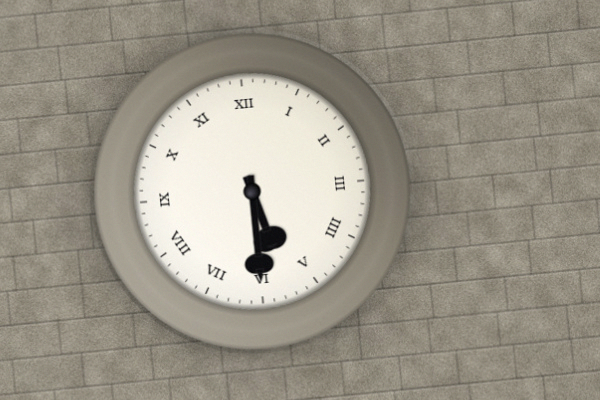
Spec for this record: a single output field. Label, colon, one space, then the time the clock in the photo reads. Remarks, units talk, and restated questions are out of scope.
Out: 5:30
